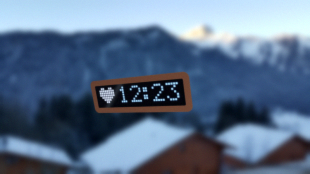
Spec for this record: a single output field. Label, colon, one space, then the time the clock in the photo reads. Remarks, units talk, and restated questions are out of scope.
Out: 12:23
